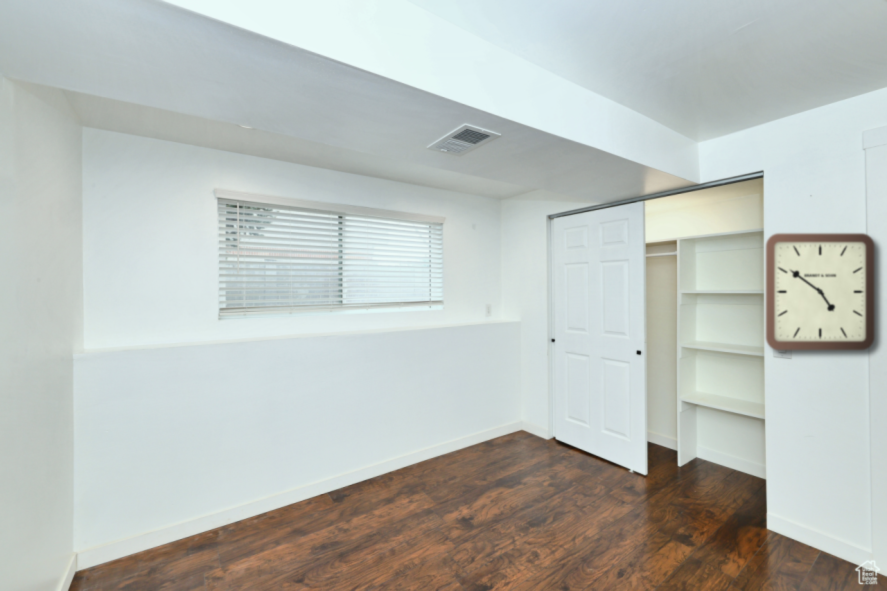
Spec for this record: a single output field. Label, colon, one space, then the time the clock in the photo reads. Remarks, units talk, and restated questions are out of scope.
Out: 4:51
